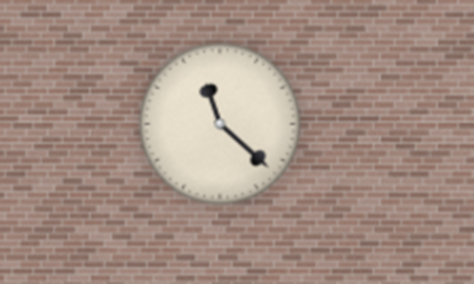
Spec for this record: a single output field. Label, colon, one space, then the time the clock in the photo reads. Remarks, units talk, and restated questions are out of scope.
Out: 11:22
